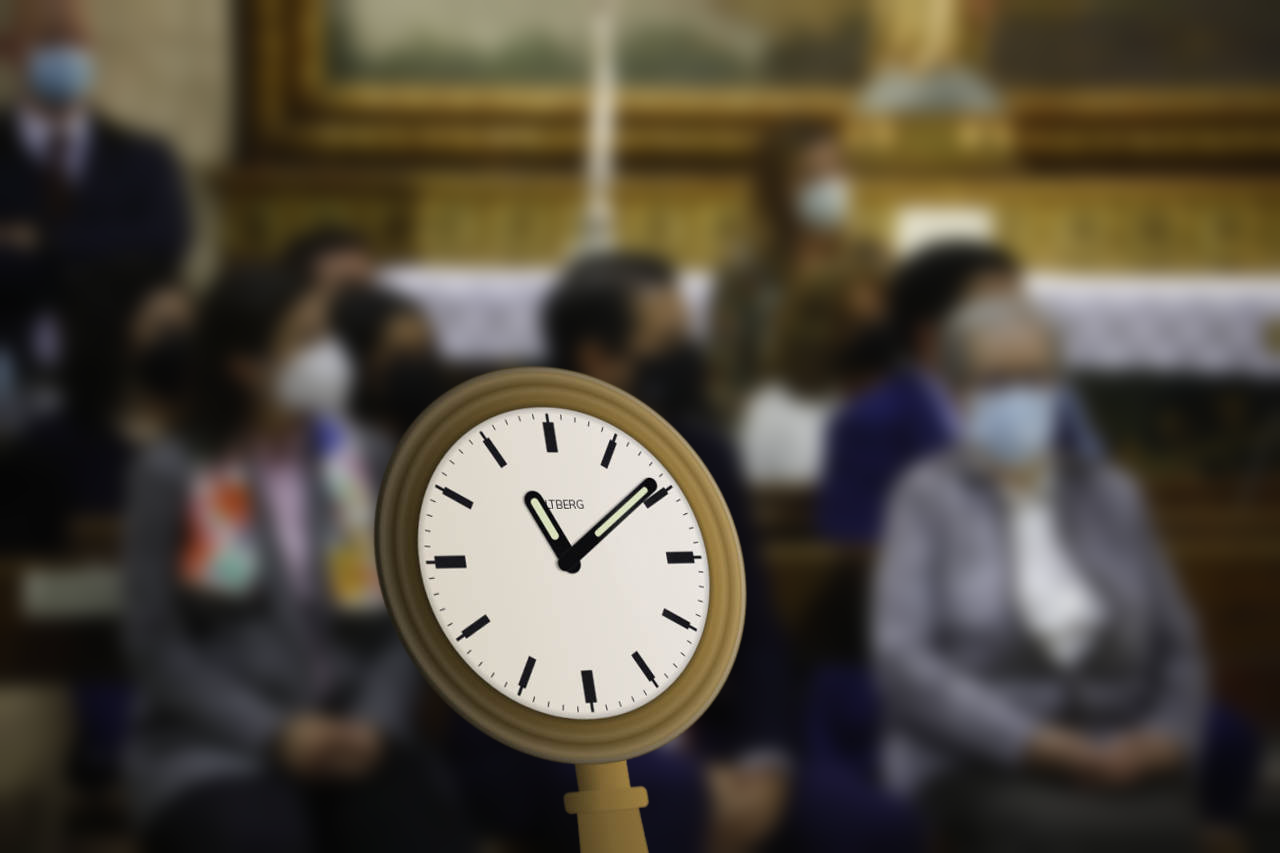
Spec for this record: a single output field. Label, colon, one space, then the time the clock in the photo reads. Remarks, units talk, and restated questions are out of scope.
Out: 11:09
